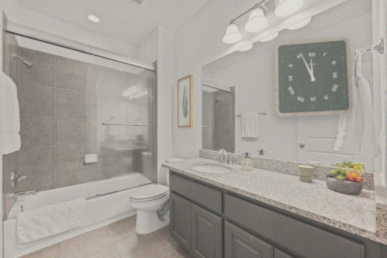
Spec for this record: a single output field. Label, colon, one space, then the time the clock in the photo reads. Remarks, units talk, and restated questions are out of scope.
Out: 11:56
